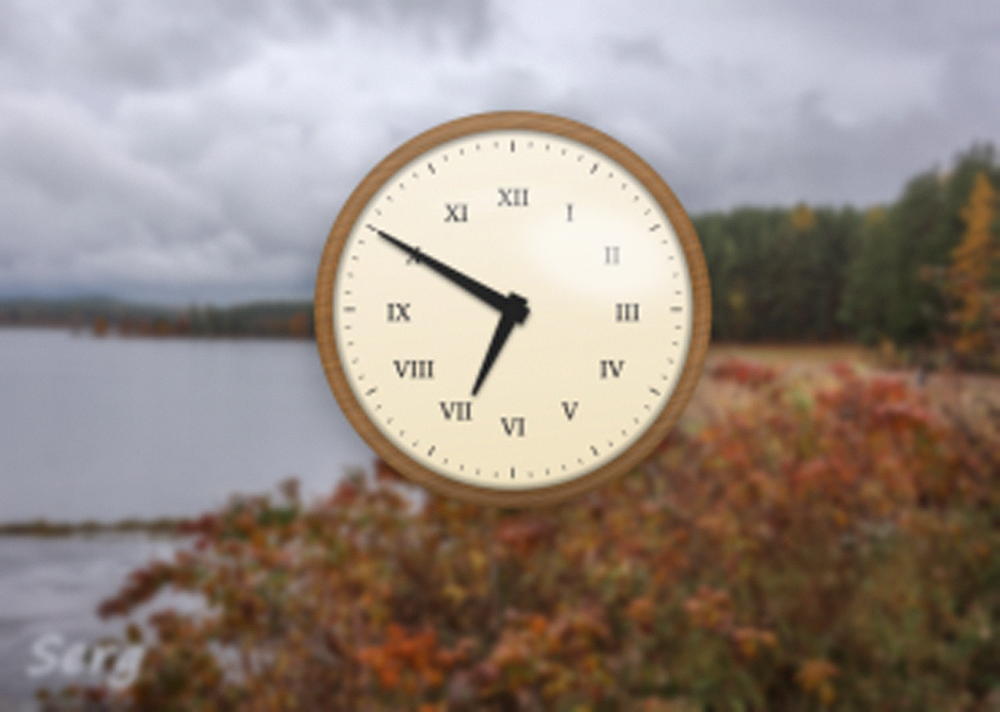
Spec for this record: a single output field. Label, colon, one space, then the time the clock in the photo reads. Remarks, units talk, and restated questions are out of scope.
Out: 6:50
